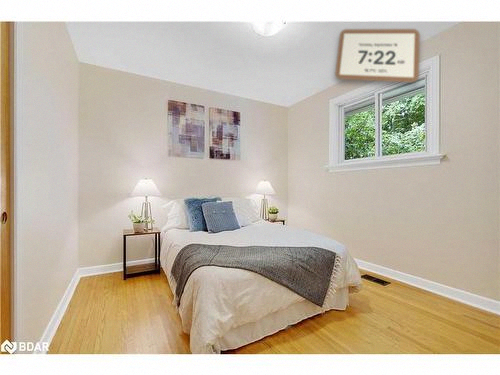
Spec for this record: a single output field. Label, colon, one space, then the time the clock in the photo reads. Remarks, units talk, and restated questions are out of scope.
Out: 7:22
